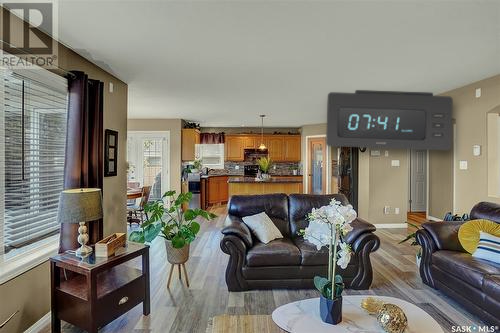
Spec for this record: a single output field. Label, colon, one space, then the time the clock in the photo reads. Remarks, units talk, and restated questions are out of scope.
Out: 7:41
